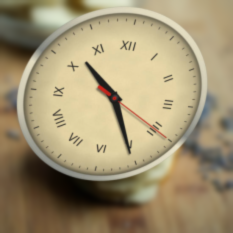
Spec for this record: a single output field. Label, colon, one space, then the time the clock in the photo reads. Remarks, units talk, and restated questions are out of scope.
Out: 10:25:20
